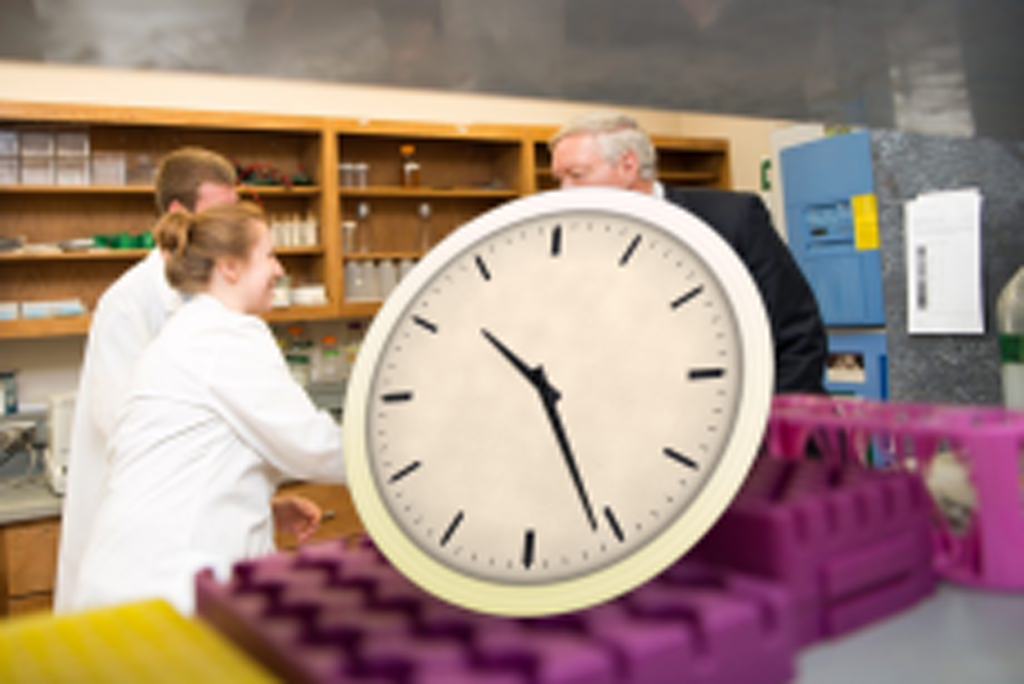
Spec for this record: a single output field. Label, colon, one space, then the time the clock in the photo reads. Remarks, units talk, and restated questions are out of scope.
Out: 10:26
